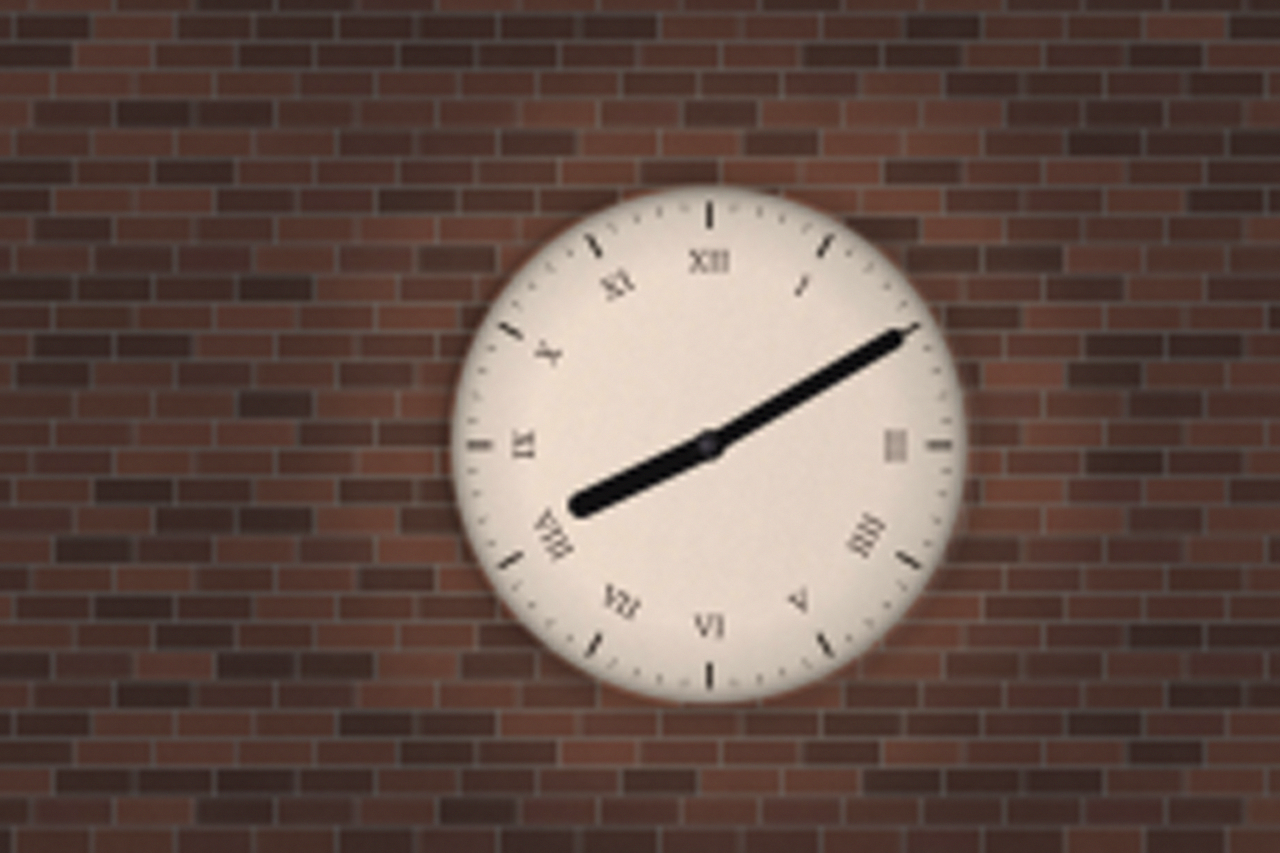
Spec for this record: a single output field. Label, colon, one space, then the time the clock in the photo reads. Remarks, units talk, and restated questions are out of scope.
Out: 8:10
